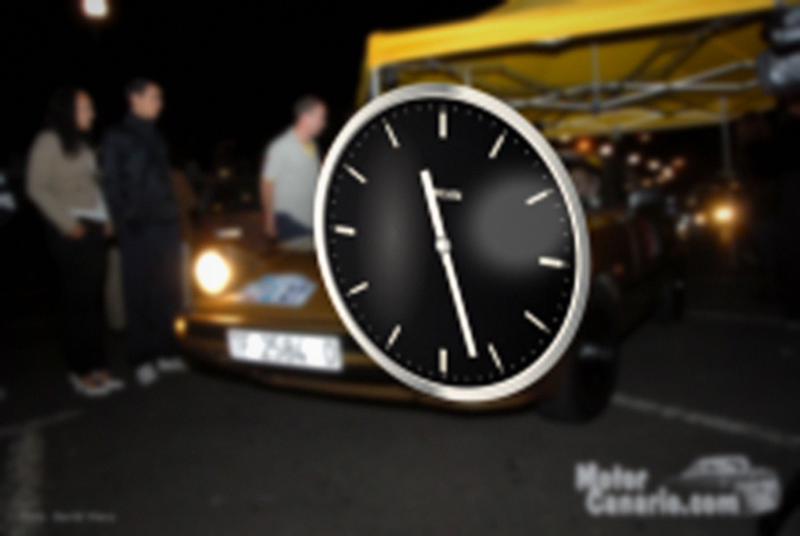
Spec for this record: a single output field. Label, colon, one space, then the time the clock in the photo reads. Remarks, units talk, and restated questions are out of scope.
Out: 11:27
